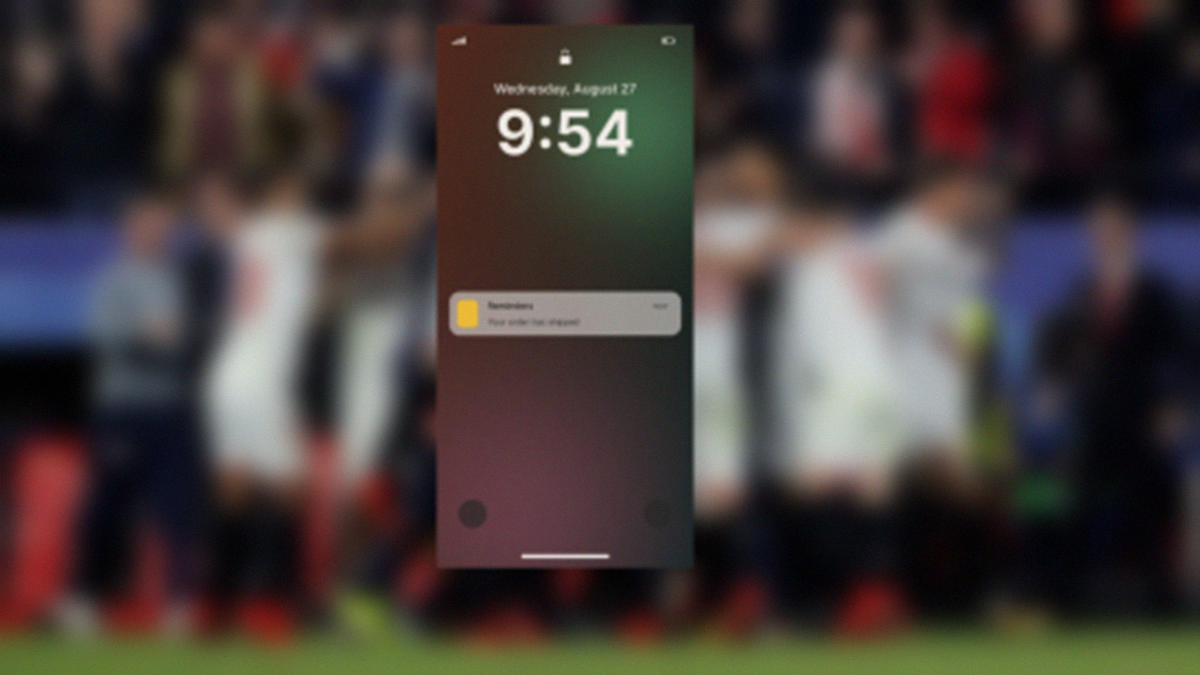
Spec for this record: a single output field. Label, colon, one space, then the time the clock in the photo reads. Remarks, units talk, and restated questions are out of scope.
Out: 9:54
